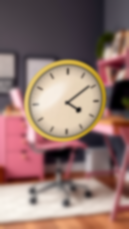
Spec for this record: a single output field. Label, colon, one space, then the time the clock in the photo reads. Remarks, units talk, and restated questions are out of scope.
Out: 4:09
